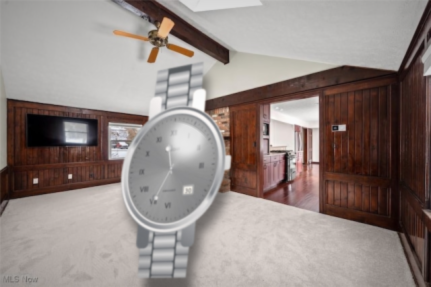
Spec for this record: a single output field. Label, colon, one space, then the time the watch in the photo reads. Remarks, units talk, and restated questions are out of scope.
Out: 11:35
